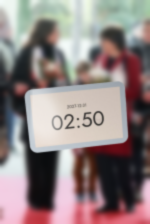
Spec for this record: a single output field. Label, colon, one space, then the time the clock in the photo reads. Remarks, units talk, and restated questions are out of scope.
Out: 2:50
